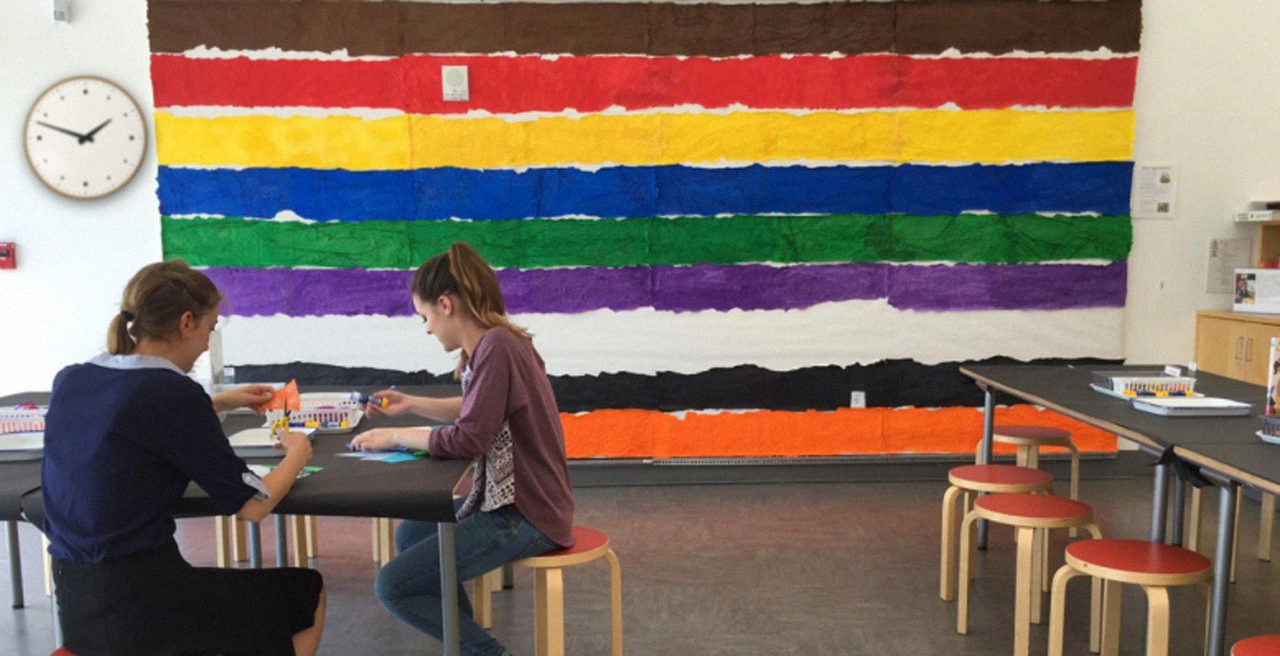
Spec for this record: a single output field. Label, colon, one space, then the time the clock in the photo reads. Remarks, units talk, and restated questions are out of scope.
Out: 1:48
